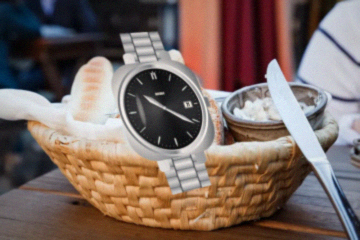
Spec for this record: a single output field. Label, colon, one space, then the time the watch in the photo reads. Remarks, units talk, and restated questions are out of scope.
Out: 10:21
